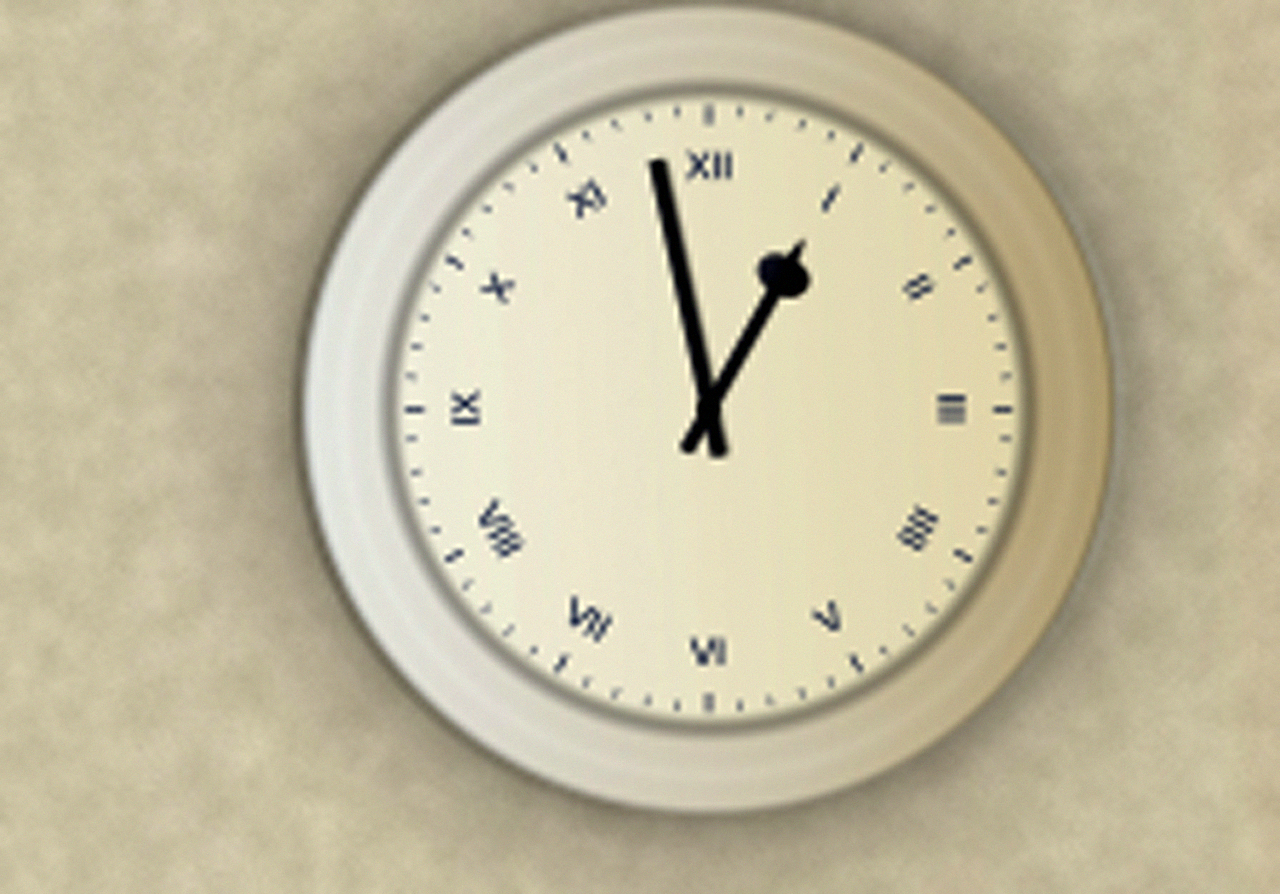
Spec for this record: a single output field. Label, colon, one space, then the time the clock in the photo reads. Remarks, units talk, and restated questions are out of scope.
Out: 12:58
